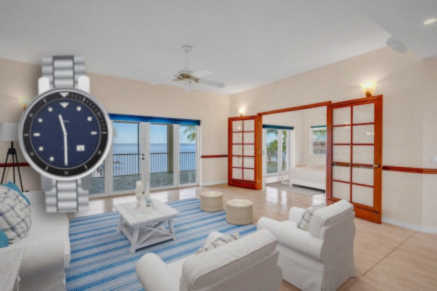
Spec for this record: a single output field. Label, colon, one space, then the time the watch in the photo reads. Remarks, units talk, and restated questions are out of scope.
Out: 11:30
